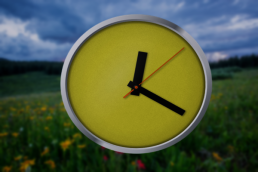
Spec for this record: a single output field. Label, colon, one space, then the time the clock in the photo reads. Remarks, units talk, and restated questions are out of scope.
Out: 12:20:08
